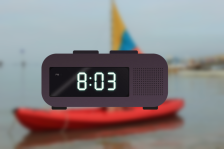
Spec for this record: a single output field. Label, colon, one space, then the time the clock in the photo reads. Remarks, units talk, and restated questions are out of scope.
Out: 8:03
